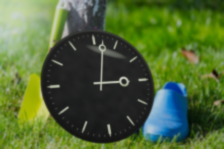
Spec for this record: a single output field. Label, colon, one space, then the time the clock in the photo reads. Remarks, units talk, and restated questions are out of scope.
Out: 3:02
